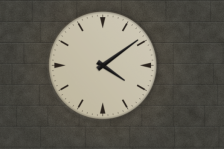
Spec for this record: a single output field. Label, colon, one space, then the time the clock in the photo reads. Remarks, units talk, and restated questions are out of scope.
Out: 4:09
